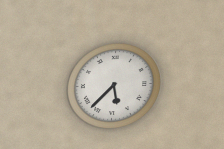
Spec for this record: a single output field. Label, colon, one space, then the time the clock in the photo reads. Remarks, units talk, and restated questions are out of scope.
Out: 5:37
